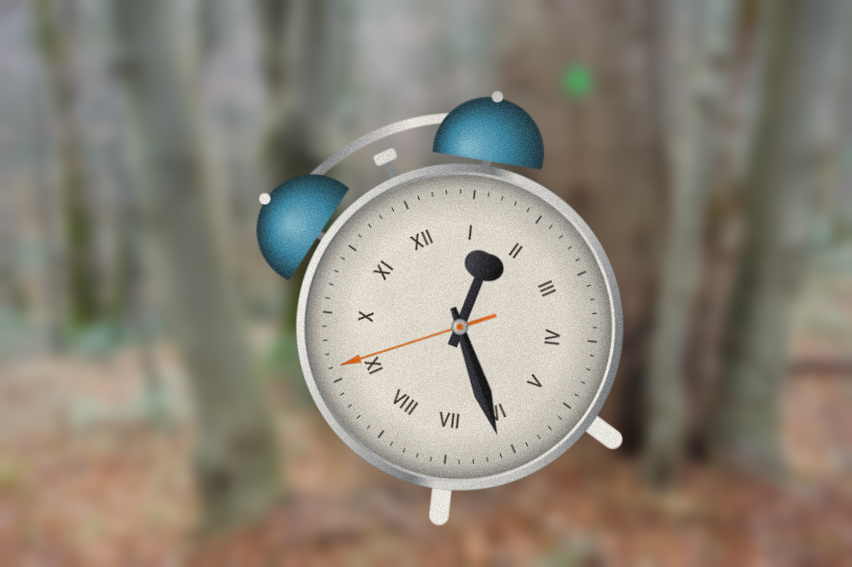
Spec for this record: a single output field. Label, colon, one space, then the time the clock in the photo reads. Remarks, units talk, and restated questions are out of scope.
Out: 1:30:46
